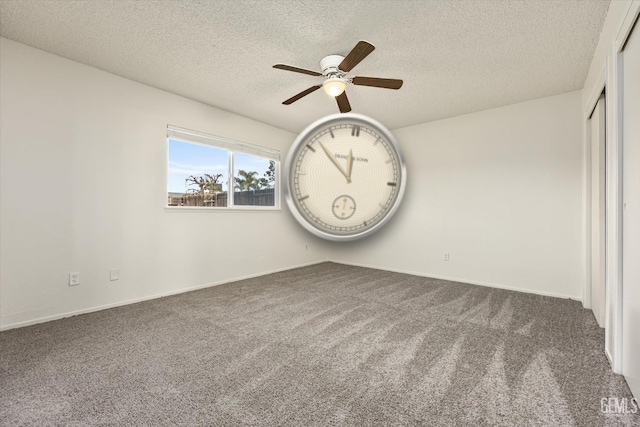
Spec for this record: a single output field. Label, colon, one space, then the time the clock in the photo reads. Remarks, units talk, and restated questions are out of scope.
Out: 11:52
